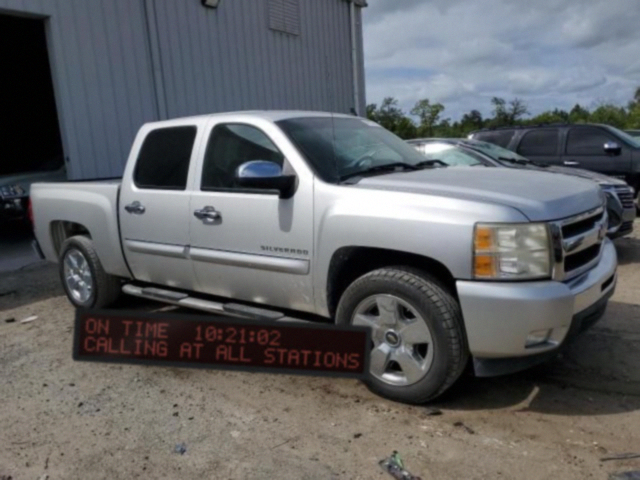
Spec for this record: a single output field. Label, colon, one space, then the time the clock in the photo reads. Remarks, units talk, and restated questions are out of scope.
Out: 10:21:02
